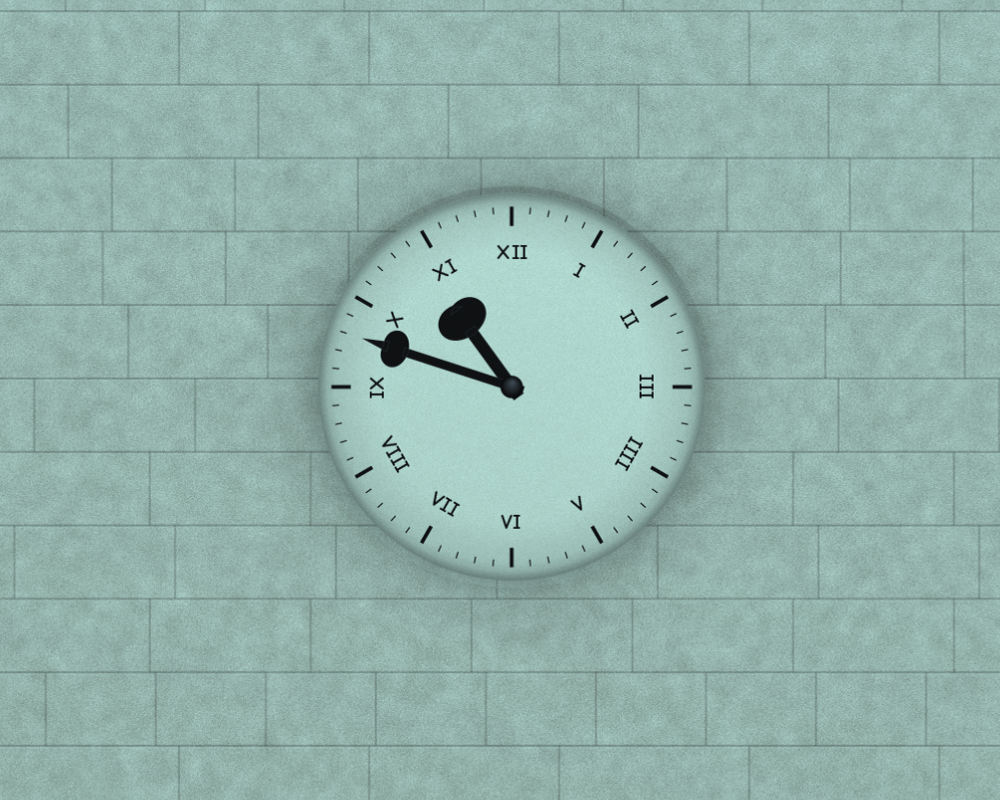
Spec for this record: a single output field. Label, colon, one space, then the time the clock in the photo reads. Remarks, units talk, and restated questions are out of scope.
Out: 10:48
